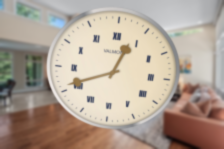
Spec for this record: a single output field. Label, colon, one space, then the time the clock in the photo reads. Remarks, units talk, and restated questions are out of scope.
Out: 12:41
